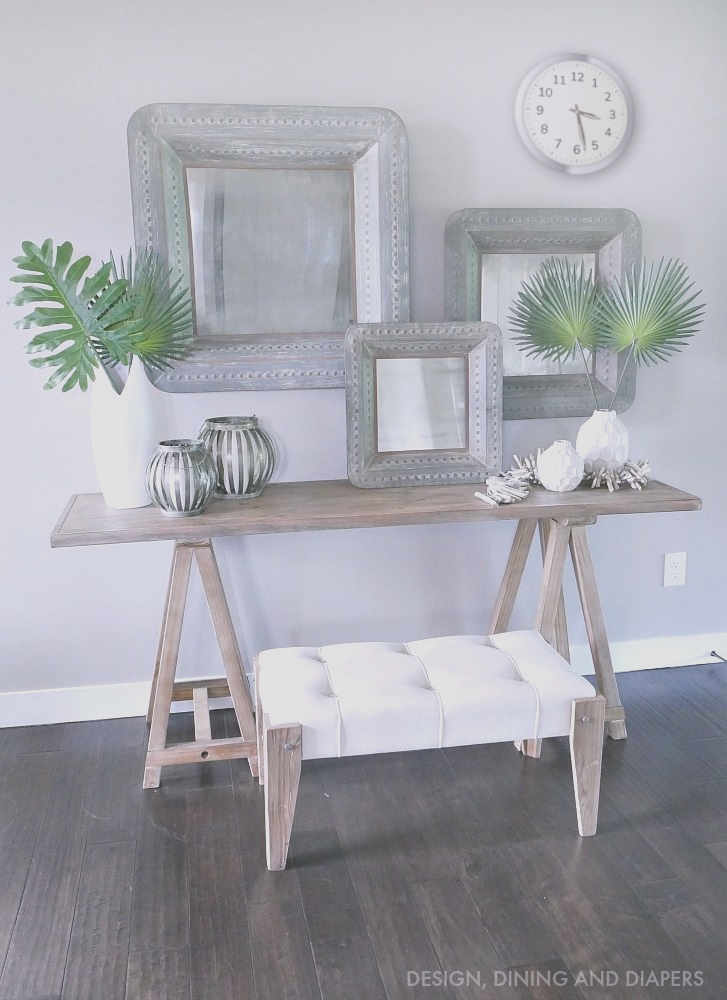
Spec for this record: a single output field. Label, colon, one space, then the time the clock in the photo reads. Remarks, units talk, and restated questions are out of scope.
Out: 3:28
